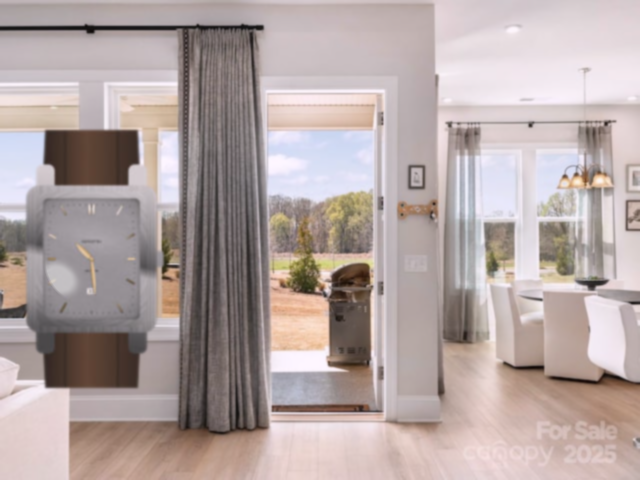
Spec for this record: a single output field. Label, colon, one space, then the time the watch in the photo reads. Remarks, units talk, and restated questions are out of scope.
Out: 10:29
